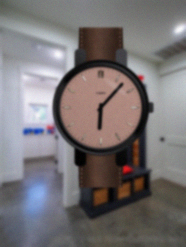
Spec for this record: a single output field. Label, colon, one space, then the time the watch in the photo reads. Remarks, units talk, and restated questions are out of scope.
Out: 6:07
